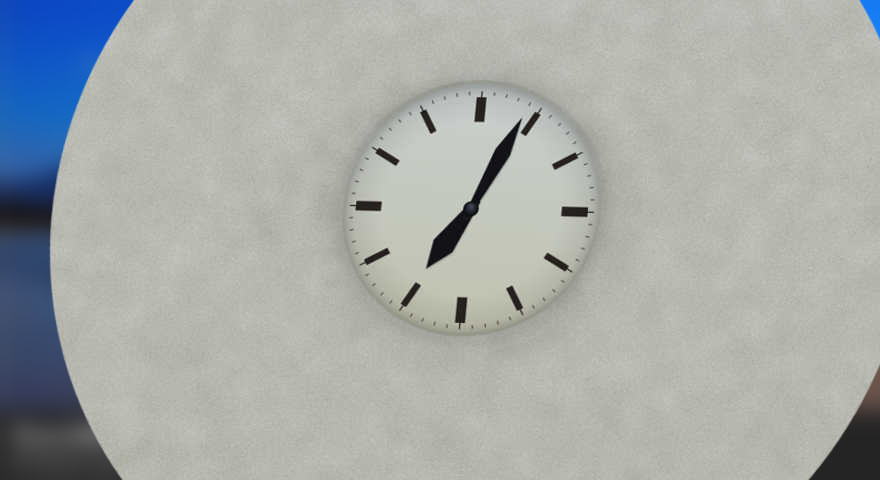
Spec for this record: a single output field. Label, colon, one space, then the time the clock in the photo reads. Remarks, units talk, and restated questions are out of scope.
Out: 7:04
